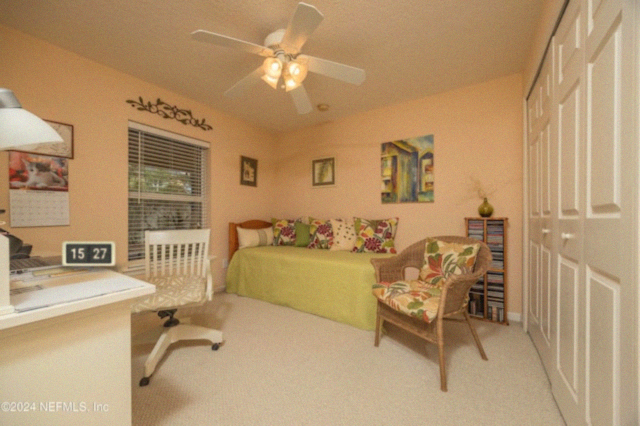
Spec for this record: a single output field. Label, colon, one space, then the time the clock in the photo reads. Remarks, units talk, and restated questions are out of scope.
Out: 15:27
